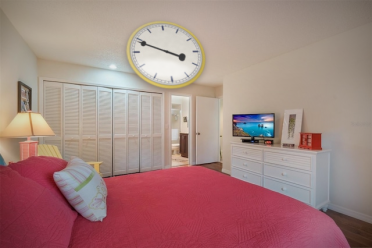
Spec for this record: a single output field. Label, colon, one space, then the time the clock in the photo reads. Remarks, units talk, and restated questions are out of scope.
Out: 3:49
